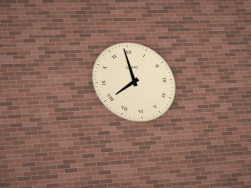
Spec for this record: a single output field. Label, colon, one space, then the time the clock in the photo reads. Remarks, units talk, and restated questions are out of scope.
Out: 7:59
